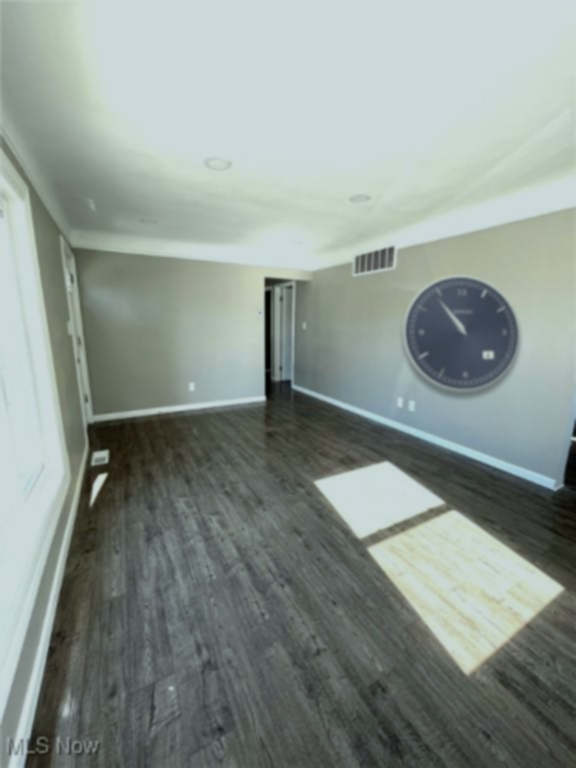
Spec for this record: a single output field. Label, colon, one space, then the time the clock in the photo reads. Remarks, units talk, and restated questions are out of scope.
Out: 10:54
